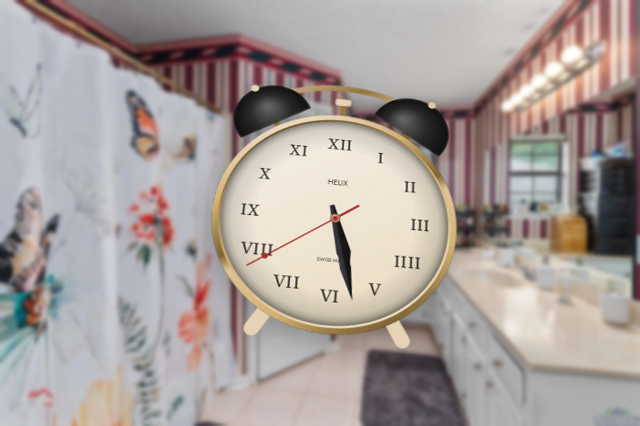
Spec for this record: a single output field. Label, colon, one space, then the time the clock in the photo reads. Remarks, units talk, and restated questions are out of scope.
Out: 5:27:39
